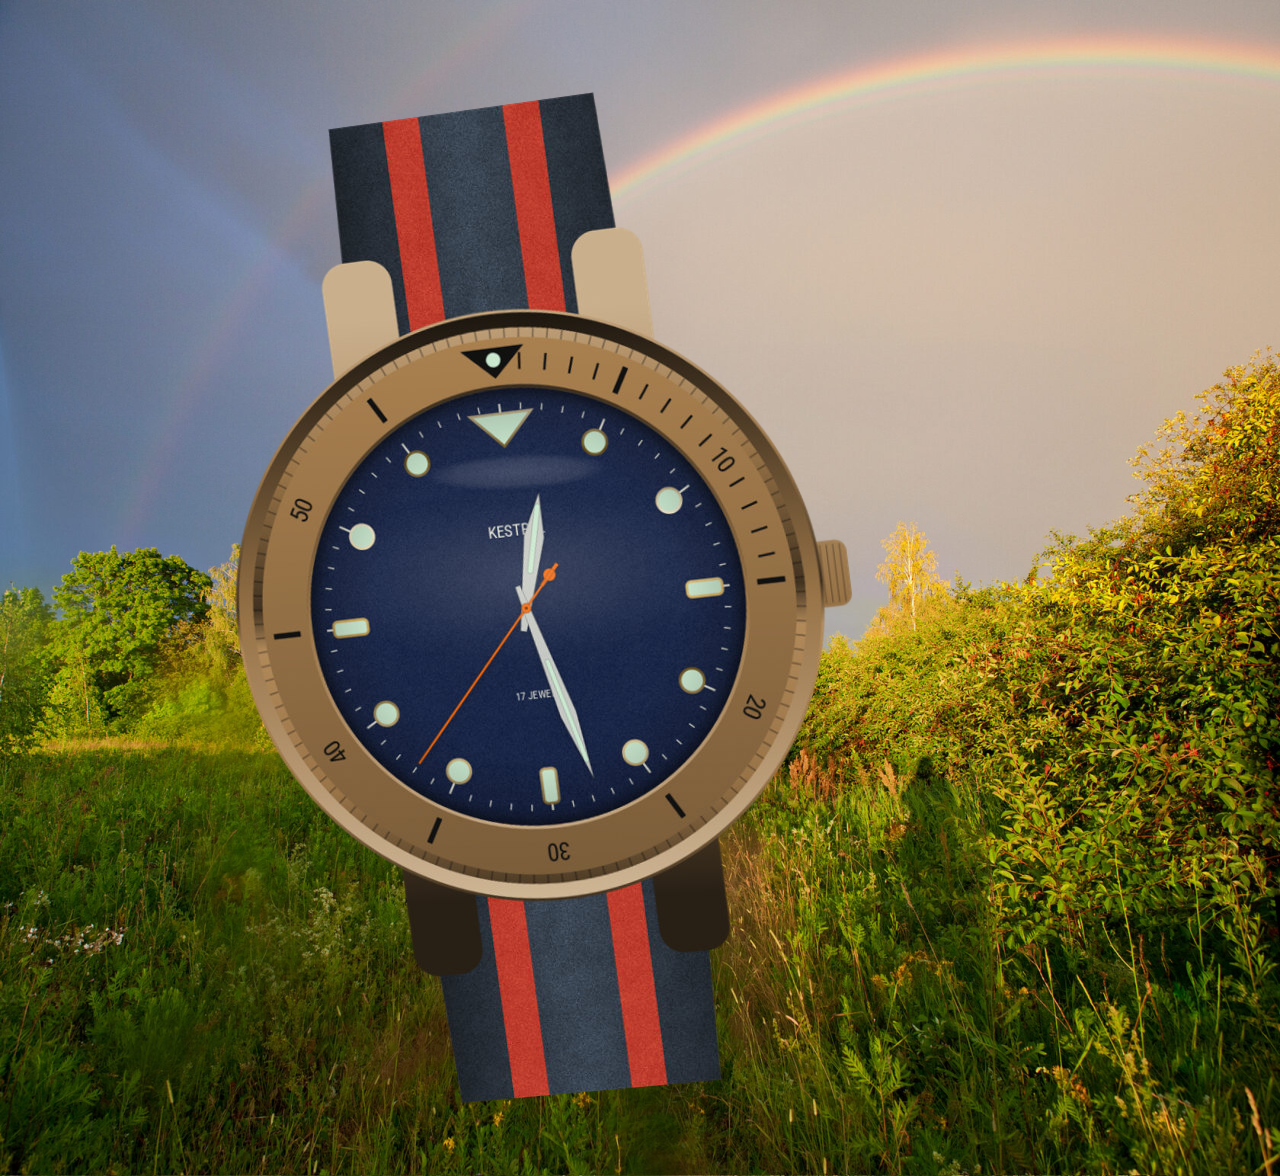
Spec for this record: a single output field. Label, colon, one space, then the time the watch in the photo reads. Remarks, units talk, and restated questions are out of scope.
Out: 12:27:37
